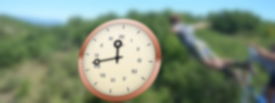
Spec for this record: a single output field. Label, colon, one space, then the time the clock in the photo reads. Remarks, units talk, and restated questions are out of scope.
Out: 11:42
